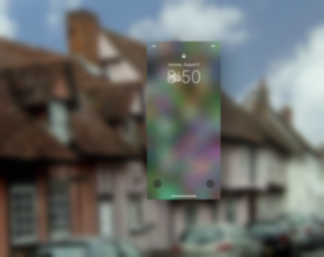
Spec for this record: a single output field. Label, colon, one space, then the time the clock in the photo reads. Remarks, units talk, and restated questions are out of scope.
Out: 8:50
